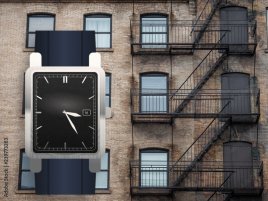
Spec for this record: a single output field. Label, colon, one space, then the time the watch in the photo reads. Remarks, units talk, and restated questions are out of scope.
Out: 3:25
